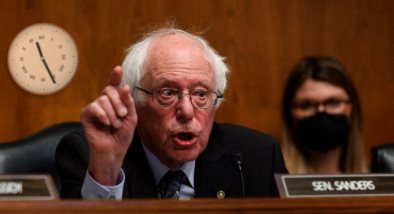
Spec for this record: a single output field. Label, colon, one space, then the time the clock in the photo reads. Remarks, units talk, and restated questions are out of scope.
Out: 11:26
